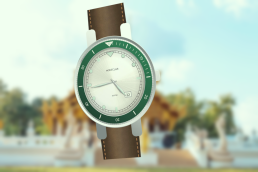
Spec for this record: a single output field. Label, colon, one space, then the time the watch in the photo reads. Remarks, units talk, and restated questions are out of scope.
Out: 4:44
